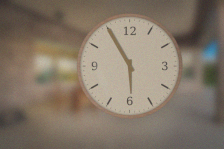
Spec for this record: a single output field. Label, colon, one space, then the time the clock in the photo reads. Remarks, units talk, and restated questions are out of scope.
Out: 5:55
